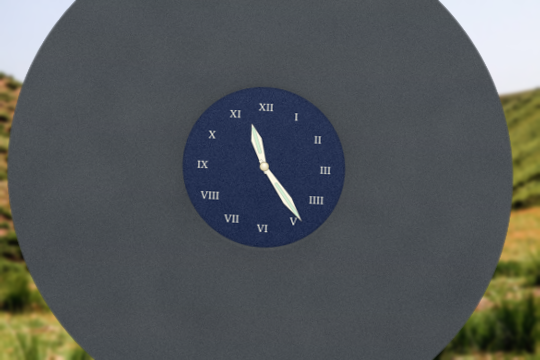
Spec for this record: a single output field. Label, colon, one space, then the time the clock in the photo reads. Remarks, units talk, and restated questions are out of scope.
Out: 11:24
